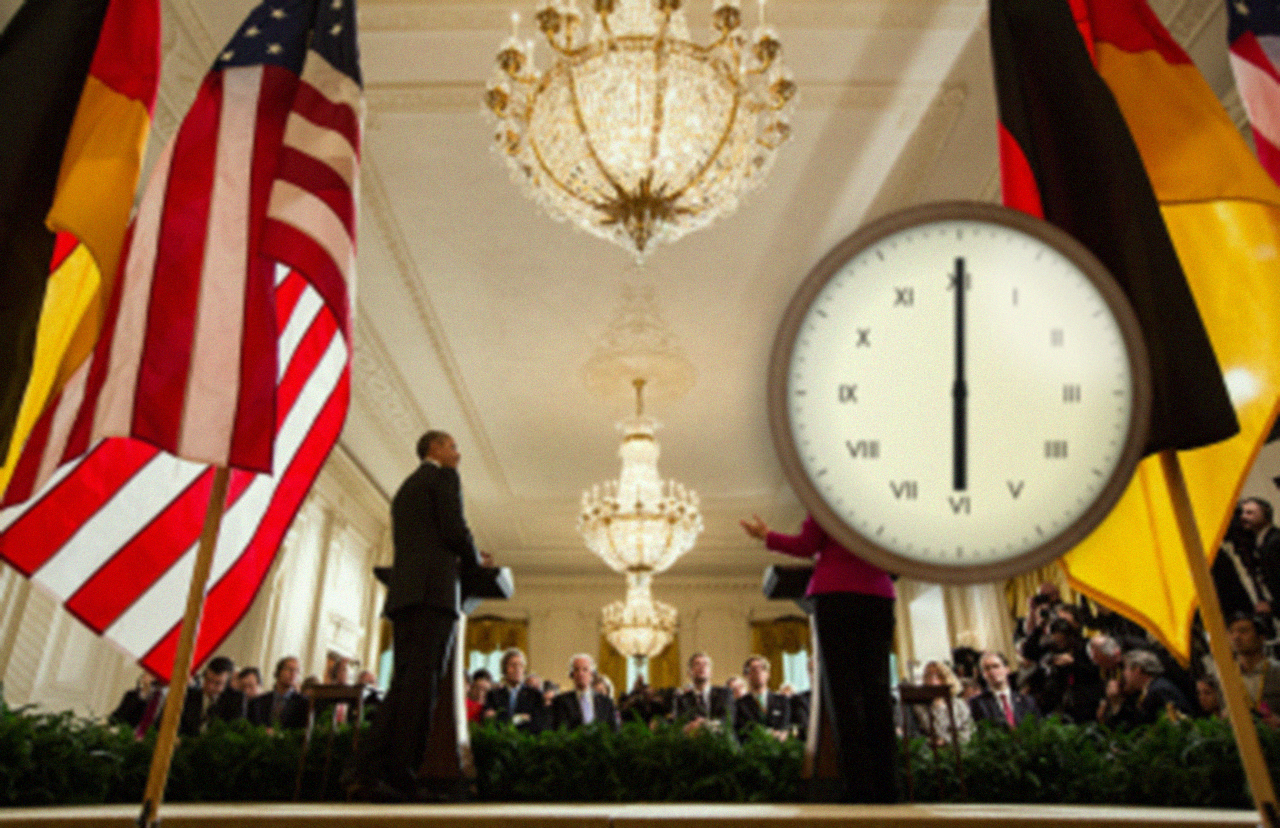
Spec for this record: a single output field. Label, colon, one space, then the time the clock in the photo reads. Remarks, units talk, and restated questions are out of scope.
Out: 6:00
